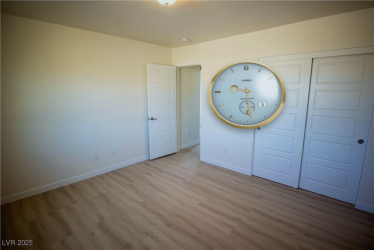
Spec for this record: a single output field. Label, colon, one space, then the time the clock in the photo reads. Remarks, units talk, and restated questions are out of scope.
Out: 9:29
